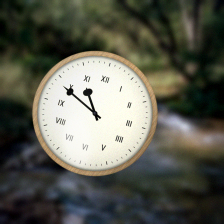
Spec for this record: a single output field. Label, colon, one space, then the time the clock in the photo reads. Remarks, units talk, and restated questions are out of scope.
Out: 10:49
